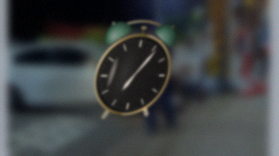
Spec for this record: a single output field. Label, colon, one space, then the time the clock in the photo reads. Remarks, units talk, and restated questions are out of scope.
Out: 7:06
